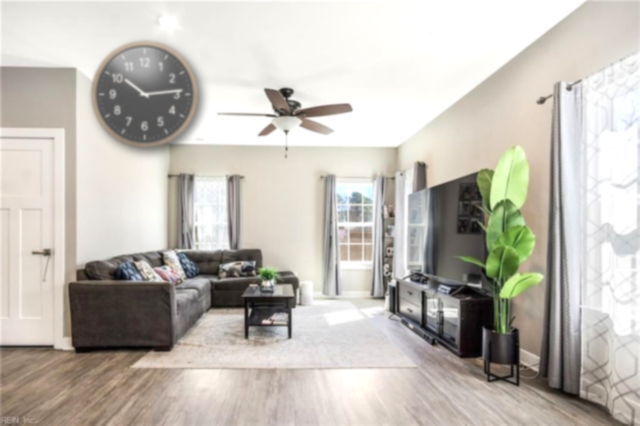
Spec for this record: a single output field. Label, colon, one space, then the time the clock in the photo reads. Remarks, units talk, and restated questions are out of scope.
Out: 10:14
